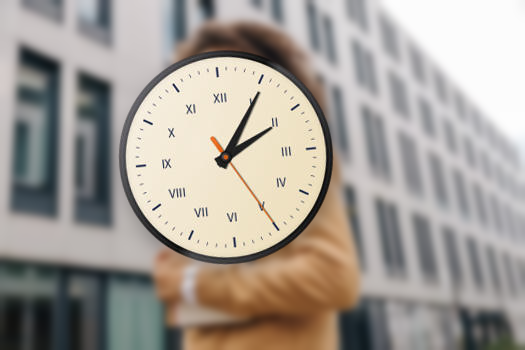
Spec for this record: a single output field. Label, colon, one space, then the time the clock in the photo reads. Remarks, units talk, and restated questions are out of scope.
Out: 2:05:25
